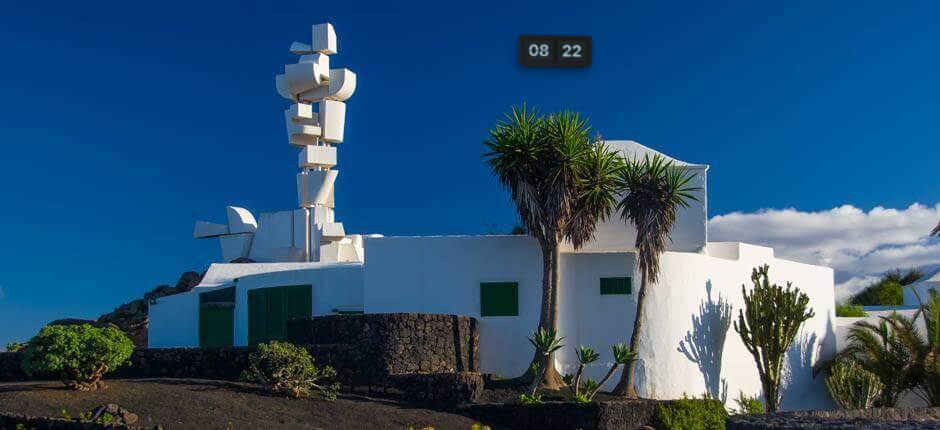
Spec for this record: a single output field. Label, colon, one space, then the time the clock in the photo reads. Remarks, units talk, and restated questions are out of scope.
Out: 8:22
